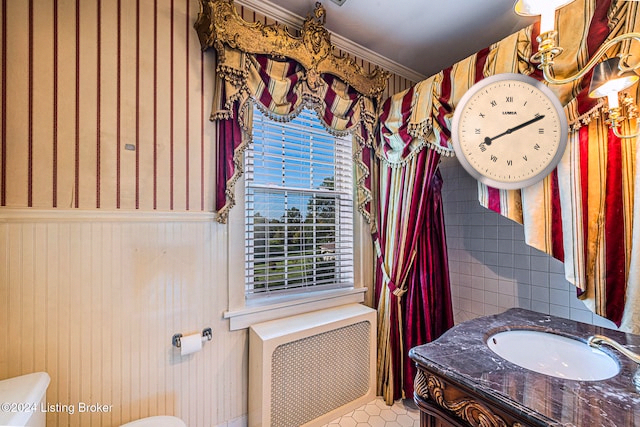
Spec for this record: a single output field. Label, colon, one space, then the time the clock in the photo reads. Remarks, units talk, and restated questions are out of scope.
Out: 8:11
